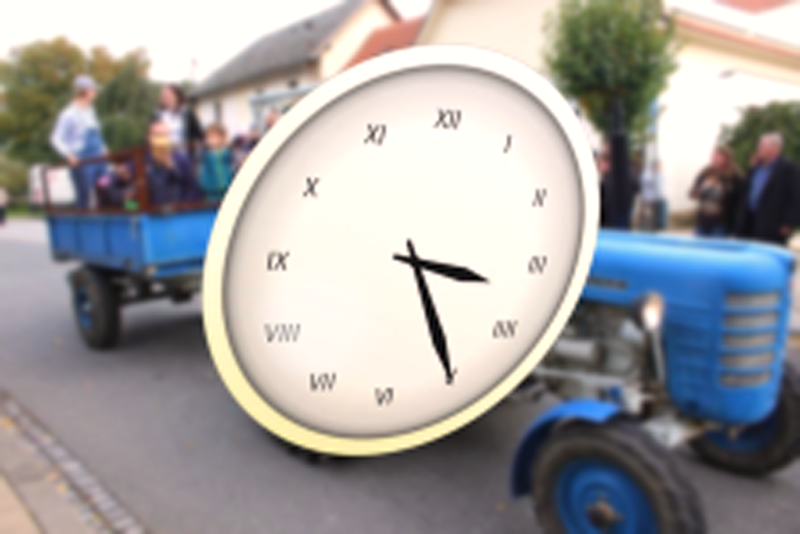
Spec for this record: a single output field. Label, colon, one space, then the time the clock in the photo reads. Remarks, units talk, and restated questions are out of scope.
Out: 3:25
